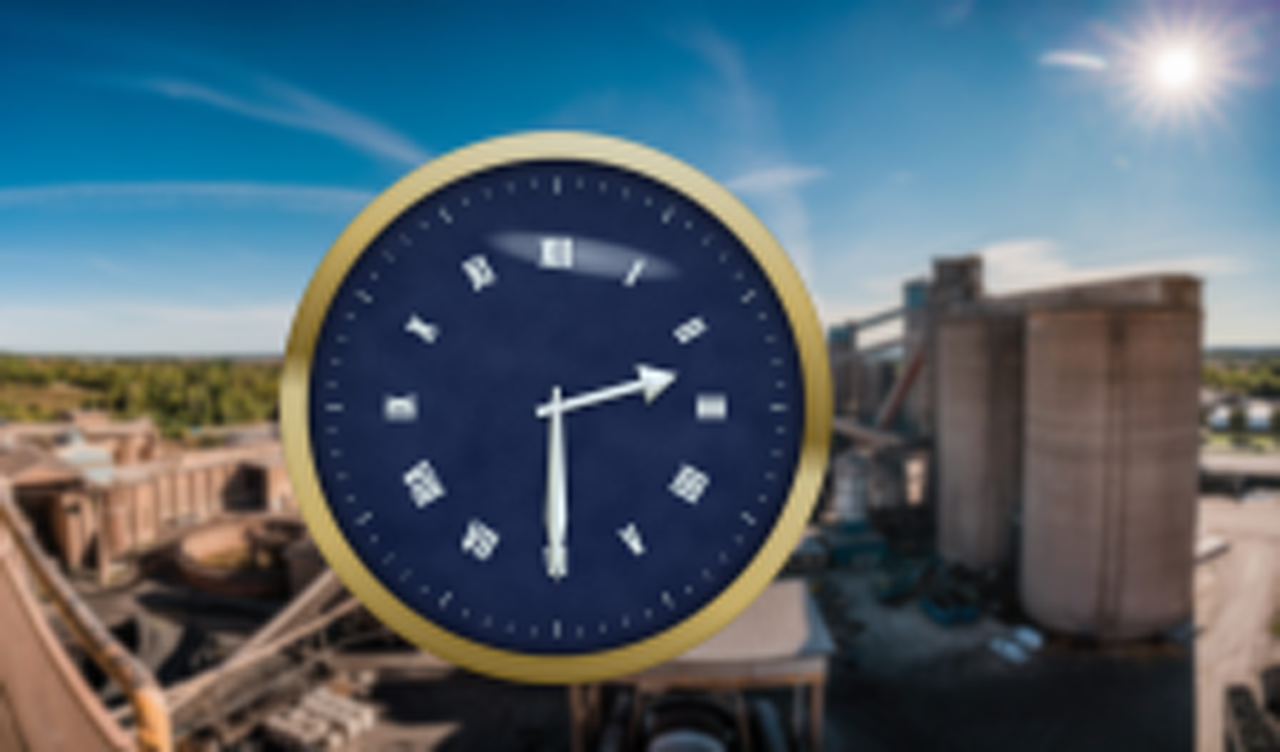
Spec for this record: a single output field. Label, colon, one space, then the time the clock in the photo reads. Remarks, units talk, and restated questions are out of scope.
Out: 2:30
